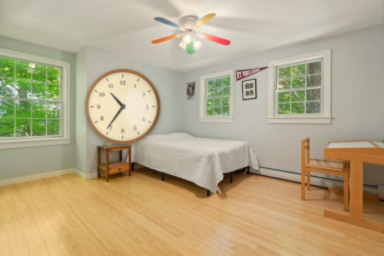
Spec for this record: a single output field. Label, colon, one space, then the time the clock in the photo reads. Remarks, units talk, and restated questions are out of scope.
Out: 10:36
